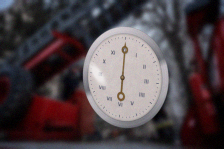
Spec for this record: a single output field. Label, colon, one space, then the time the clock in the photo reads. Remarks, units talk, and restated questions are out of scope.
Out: 6:00
